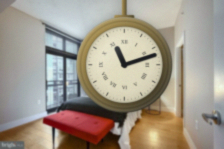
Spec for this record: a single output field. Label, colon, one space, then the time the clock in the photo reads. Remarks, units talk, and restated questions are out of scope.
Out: 11:12
